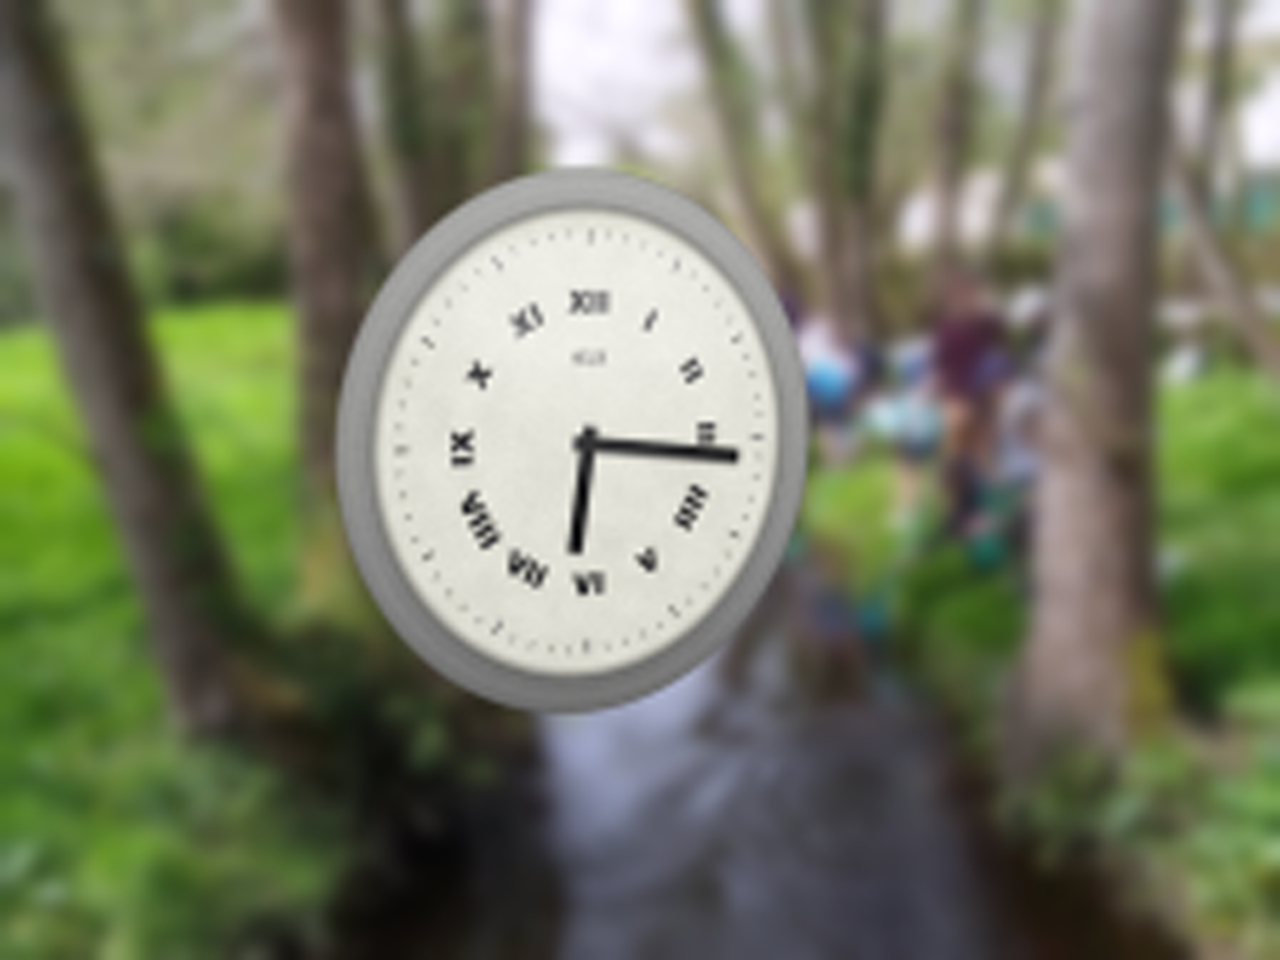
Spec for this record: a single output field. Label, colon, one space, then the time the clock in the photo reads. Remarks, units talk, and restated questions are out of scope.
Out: 6:16
